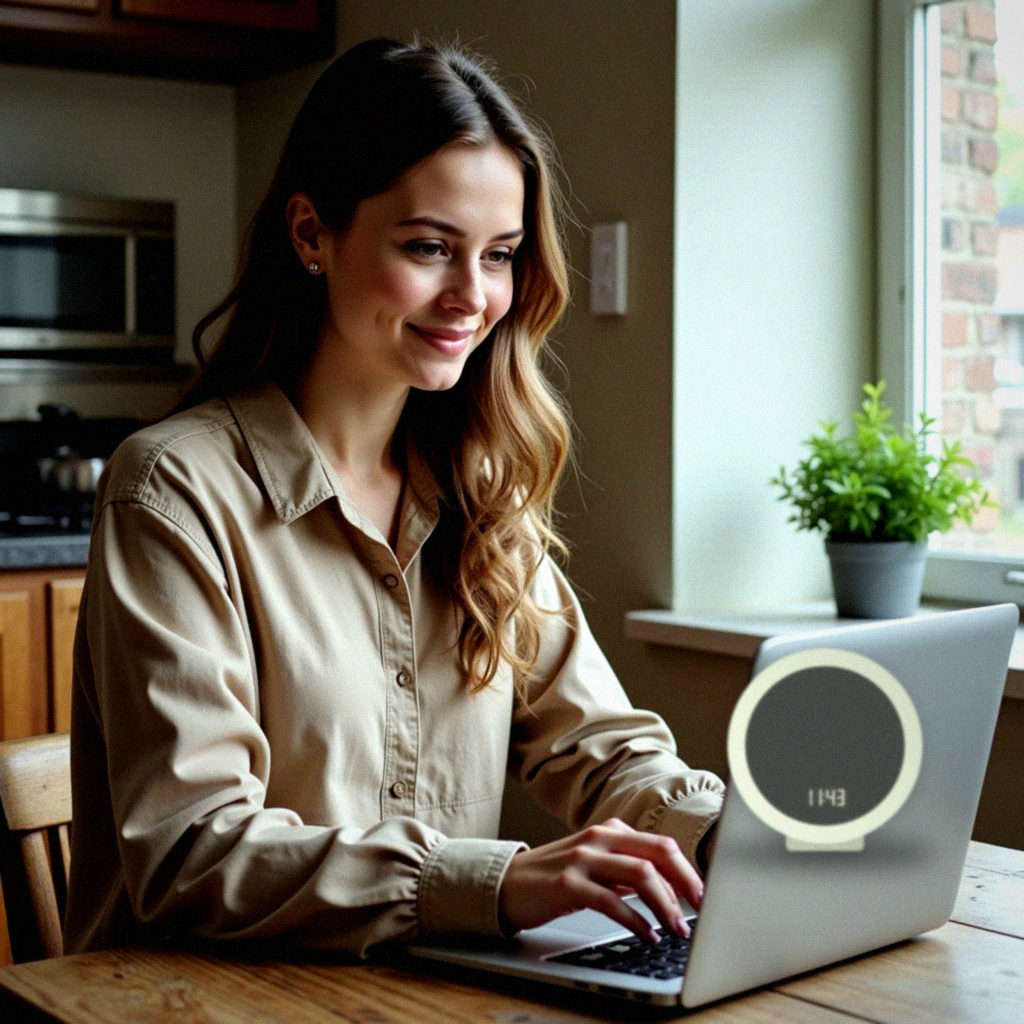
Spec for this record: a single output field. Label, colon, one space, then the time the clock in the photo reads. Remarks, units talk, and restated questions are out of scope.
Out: 11:43
